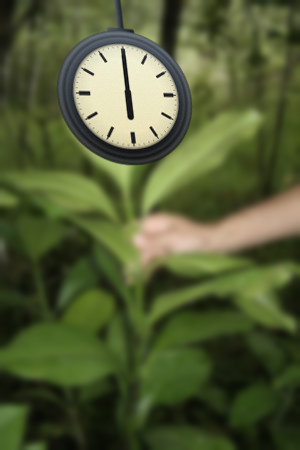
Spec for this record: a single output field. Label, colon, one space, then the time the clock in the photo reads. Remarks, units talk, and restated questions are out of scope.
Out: 6:00
